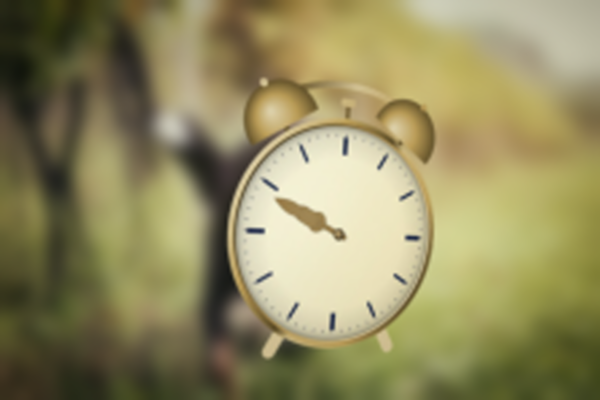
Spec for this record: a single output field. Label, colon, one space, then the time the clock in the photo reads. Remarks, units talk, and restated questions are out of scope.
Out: 9:49
